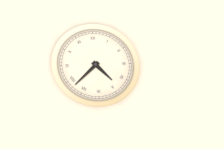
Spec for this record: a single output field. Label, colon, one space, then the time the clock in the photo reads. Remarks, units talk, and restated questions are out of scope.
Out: 4:38
